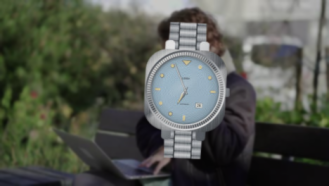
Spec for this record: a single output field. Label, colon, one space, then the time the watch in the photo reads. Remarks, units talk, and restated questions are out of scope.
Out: 6:56
